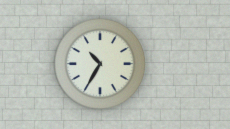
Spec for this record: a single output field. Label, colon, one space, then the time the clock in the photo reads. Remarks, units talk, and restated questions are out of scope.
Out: 10:35
